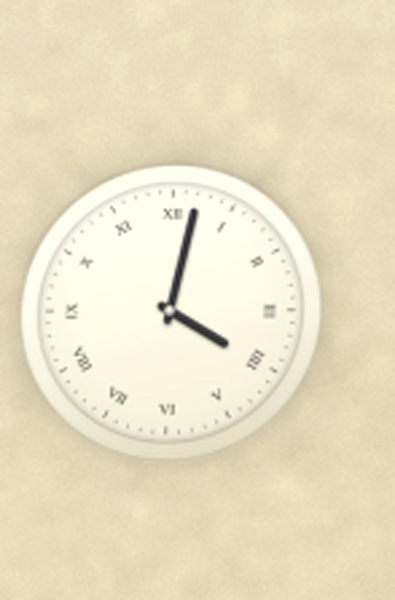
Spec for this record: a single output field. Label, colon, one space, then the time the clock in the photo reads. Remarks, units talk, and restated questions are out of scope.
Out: 4:02
